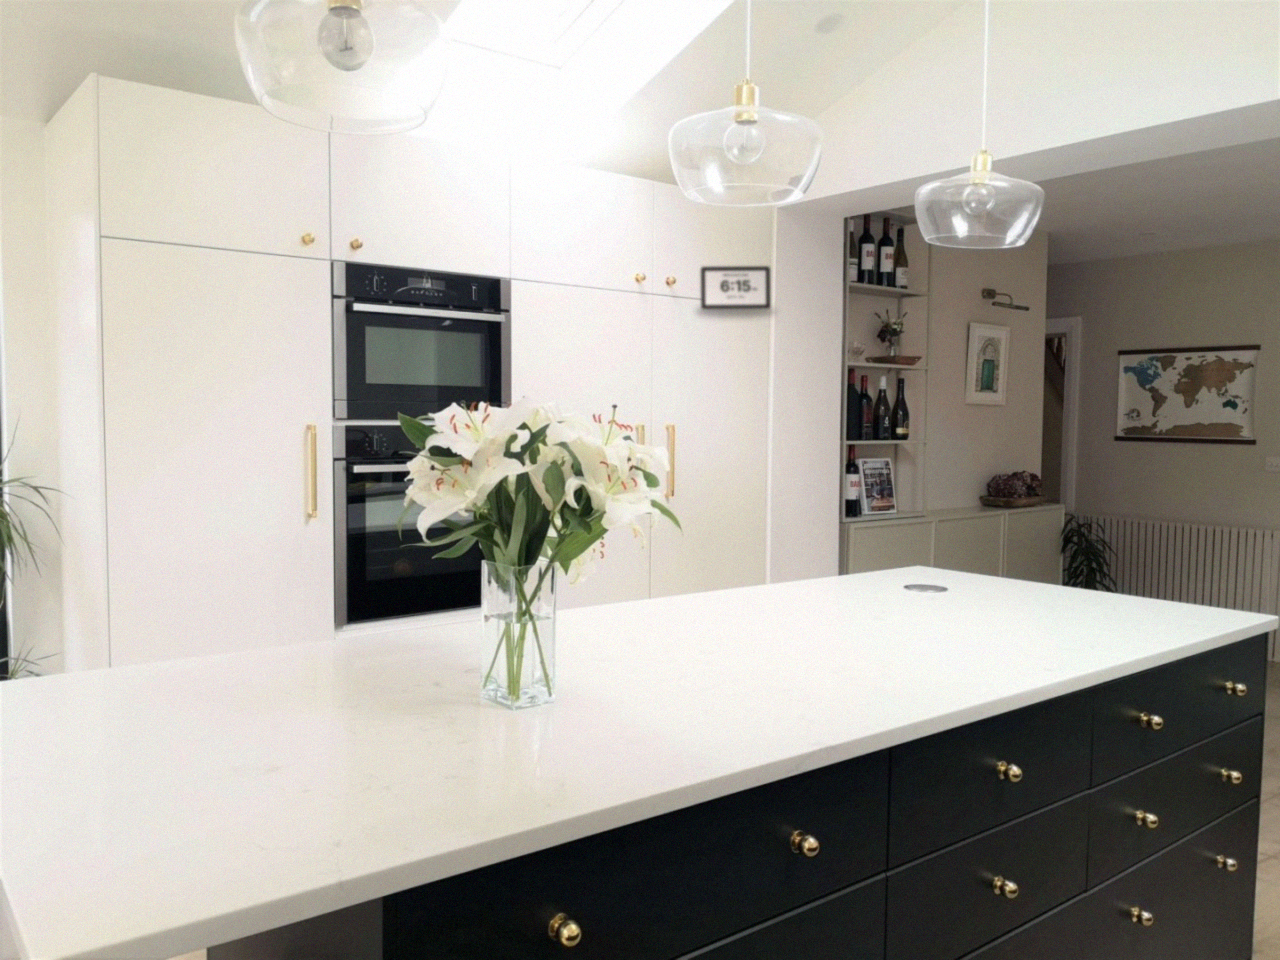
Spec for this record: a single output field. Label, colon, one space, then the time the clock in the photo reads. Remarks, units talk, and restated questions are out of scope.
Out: 6:15
